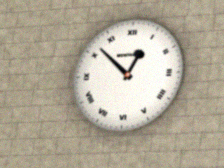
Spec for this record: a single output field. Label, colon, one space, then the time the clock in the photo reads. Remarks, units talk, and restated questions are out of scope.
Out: 12:52
